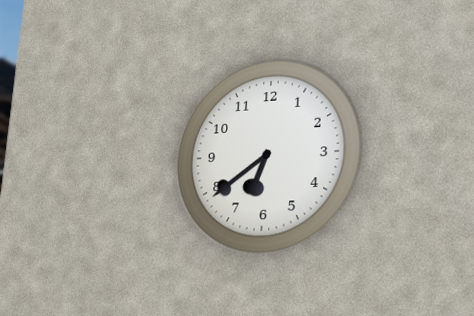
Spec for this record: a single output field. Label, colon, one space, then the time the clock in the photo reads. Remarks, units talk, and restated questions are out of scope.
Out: 6:39
